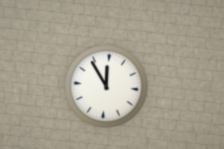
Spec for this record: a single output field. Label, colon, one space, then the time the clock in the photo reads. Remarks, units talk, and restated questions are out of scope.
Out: 11:54
